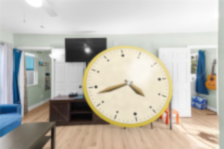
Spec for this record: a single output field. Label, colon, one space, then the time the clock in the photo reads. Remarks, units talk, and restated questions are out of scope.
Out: 4:43
